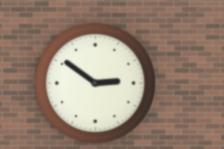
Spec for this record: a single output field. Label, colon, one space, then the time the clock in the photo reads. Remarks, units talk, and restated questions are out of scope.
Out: 2:51
